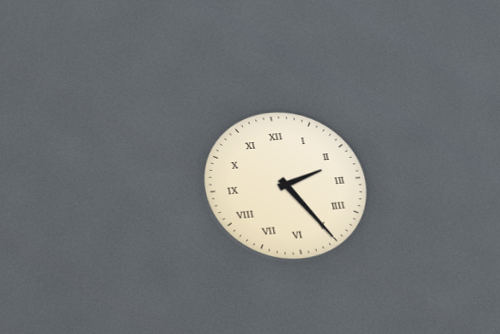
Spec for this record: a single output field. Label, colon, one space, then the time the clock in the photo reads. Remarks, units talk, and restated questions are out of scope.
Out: 2:25
